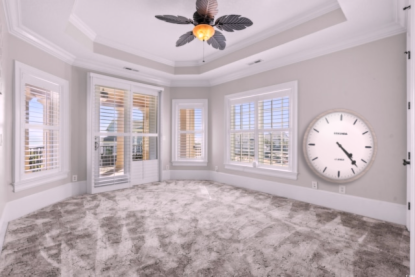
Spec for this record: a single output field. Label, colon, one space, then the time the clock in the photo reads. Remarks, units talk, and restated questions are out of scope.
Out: 4:23
